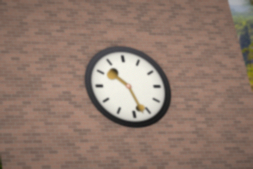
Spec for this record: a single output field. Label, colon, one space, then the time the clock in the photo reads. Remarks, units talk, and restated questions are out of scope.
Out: 10:27
